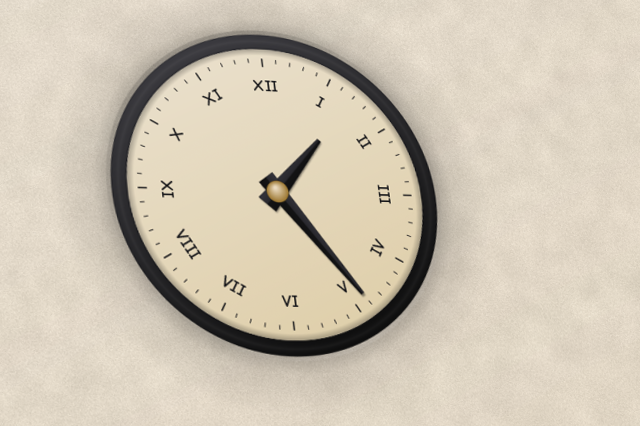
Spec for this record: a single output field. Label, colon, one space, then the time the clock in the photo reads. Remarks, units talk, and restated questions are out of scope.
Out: 1:24
